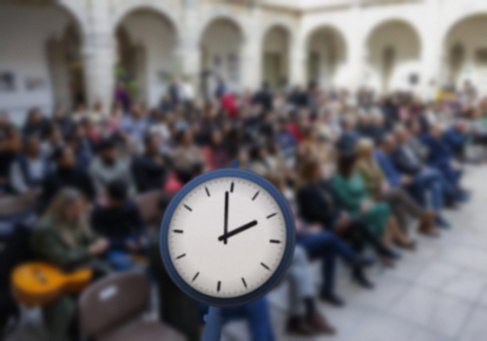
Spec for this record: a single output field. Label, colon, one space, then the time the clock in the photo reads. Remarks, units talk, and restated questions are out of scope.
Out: 1:59
